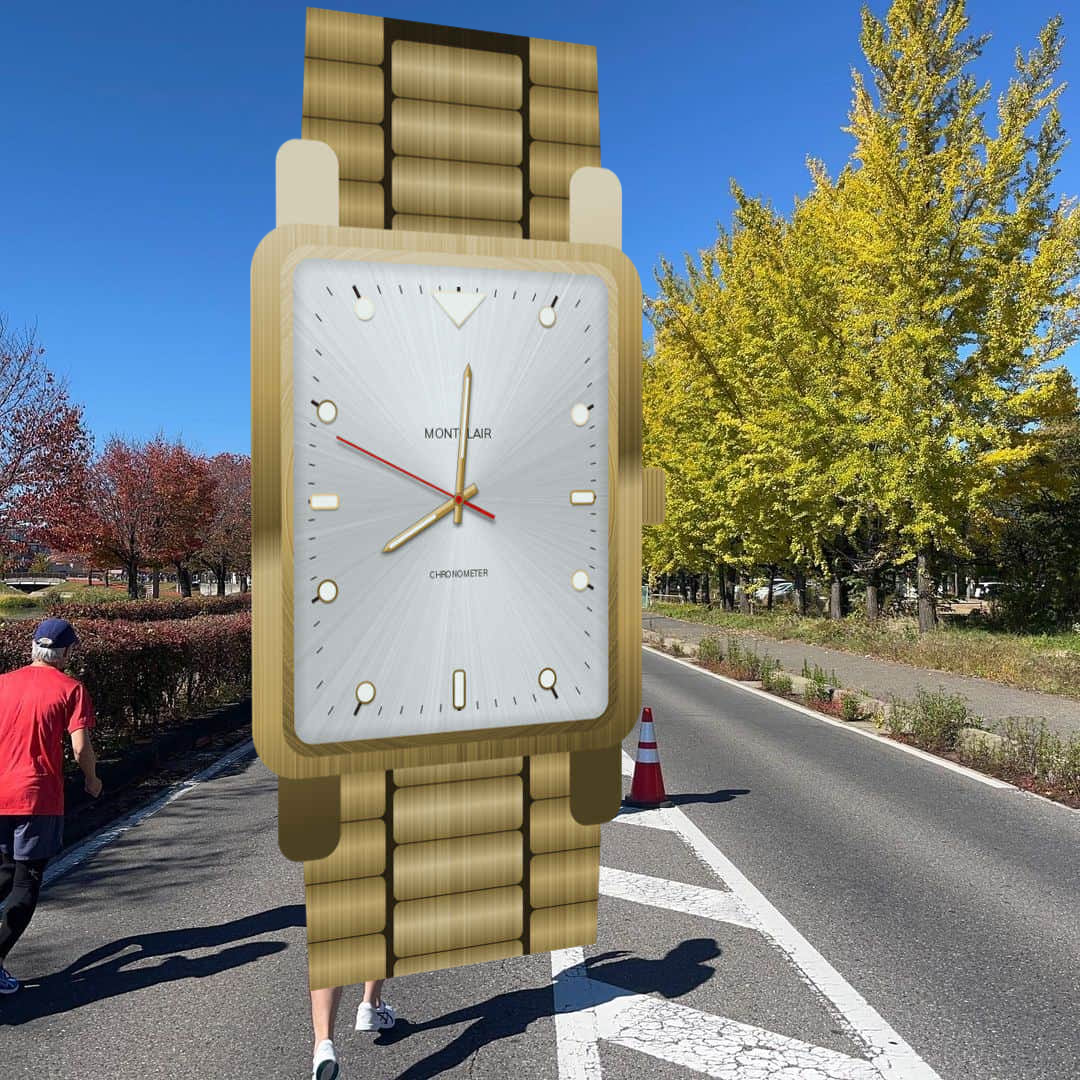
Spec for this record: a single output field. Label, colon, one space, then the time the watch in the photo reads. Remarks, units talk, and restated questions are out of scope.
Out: 8:00:49
